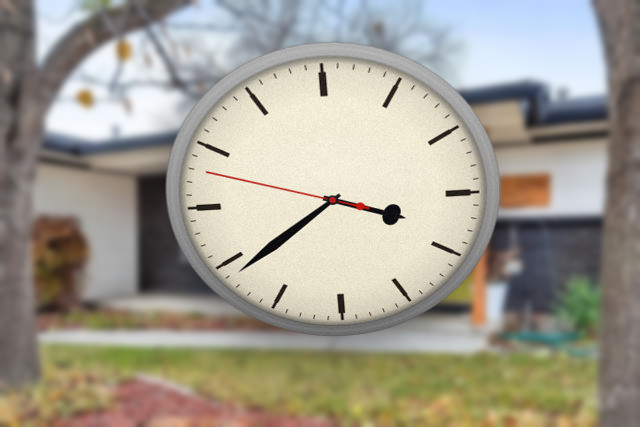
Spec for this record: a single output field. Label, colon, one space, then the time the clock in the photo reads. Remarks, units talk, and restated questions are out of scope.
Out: 3:38:48
